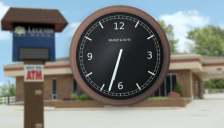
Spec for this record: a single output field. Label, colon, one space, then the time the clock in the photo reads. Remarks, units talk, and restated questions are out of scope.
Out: 6:33
